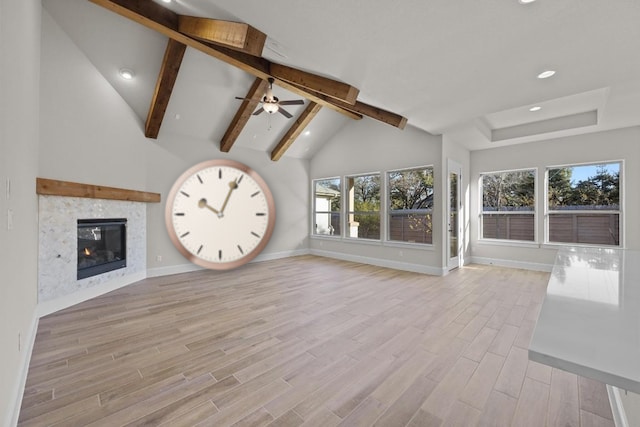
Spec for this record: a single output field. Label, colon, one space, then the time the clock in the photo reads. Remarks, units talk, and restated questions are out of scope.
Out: 10:04
